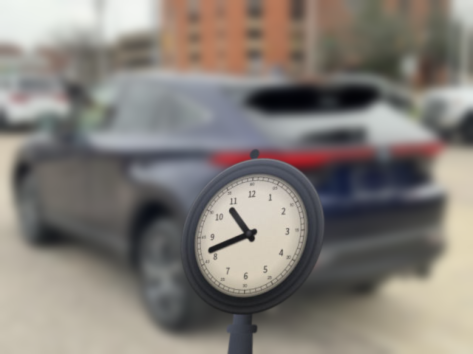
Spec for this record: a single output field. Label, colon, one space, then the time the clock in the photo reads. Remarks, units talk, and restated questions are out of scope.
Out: 10:42
